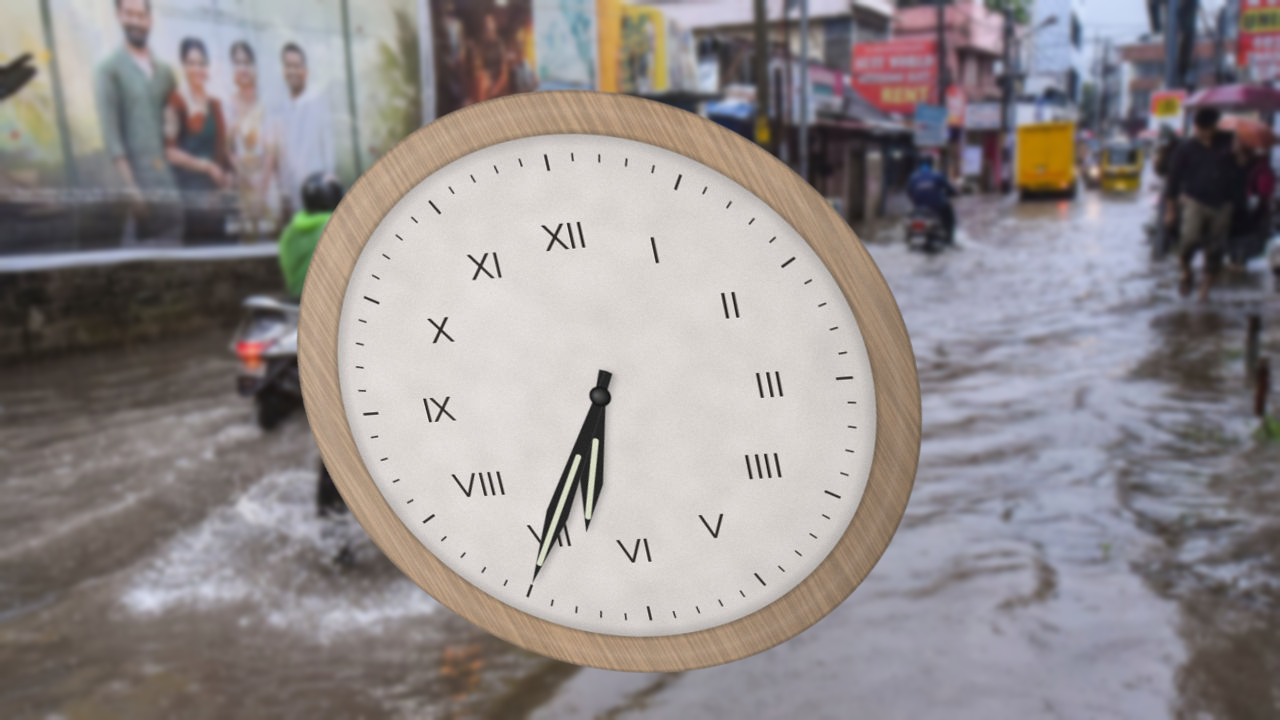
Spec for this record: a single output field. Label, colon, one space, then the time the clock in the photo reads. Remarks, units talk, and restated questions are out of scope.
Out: 6:35
